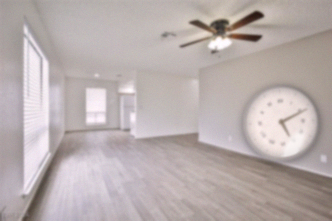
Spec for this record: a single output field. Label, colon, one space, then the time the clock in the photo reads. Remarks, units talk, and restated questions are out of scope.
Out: 5:11
